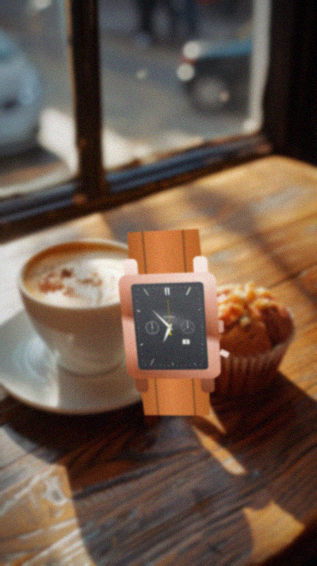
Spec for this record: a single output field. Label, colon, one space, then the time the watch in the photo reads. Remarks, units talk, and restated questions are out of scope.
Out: 6:53
